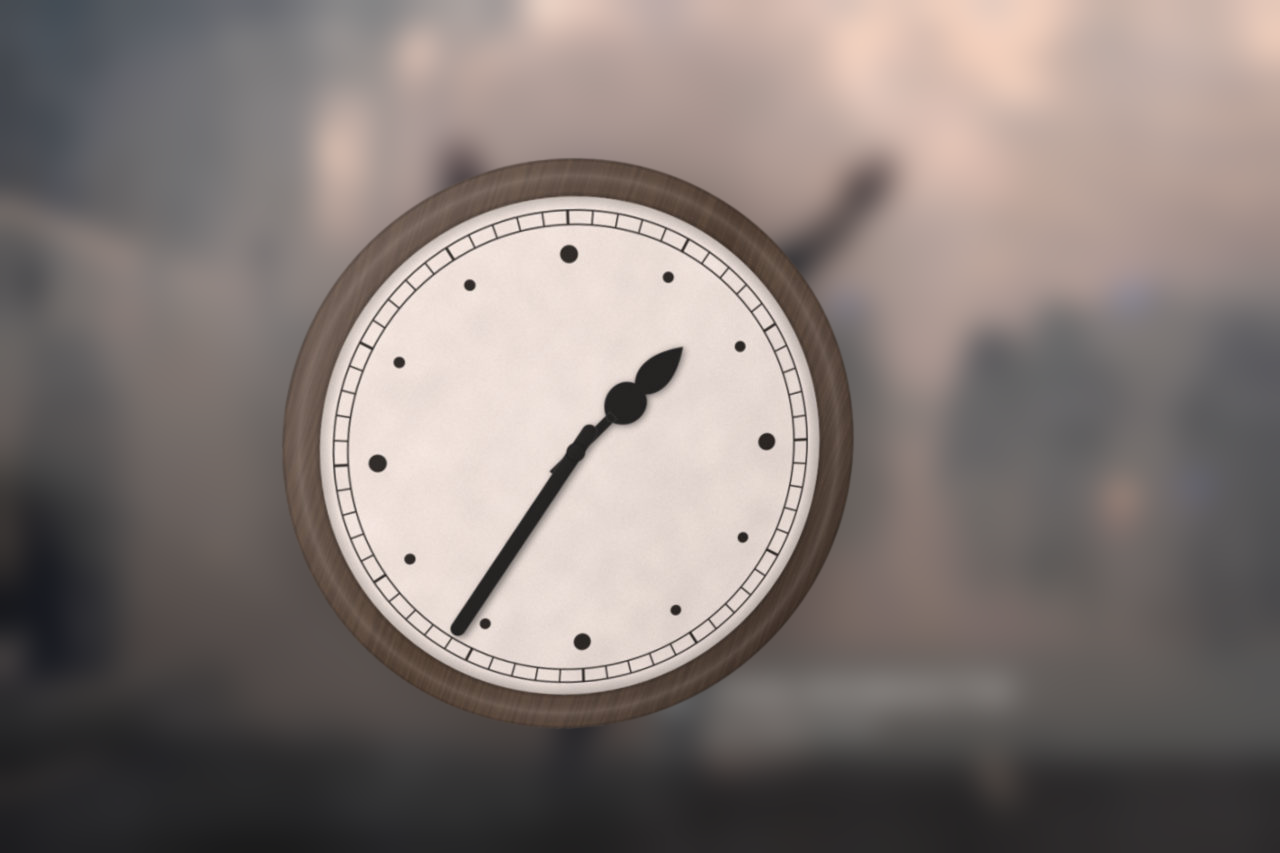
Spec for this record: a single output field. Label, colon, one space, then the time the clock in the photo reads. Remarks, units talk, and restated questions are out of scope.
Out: 1:36
